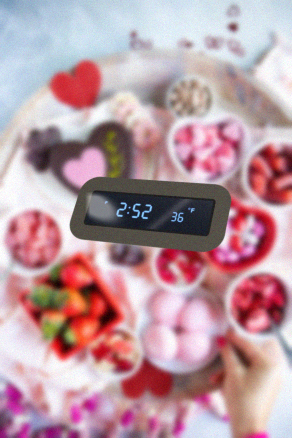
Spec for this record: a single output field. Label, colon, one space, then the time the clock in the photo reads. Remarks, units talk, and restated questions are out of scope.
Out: 2:52
